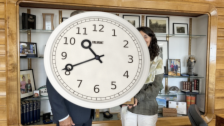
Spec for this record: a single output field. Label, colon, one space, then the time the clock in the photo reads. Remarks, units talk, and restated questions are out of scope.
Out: 10:41
